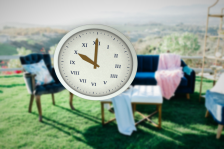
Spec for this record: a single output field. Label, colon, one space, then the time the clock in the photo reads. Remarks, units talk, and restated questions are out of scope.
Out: 10:00
